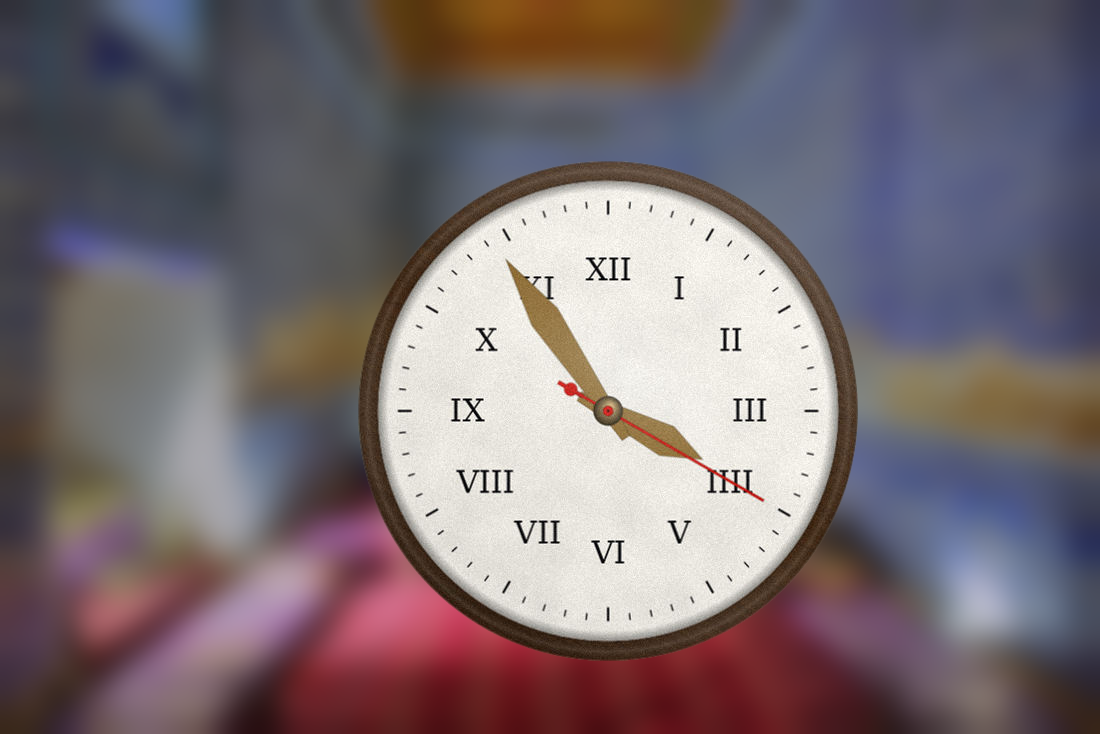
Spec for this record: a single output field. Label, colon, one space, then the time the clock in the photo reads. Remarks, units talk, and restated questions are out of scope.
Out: 3:54:20
